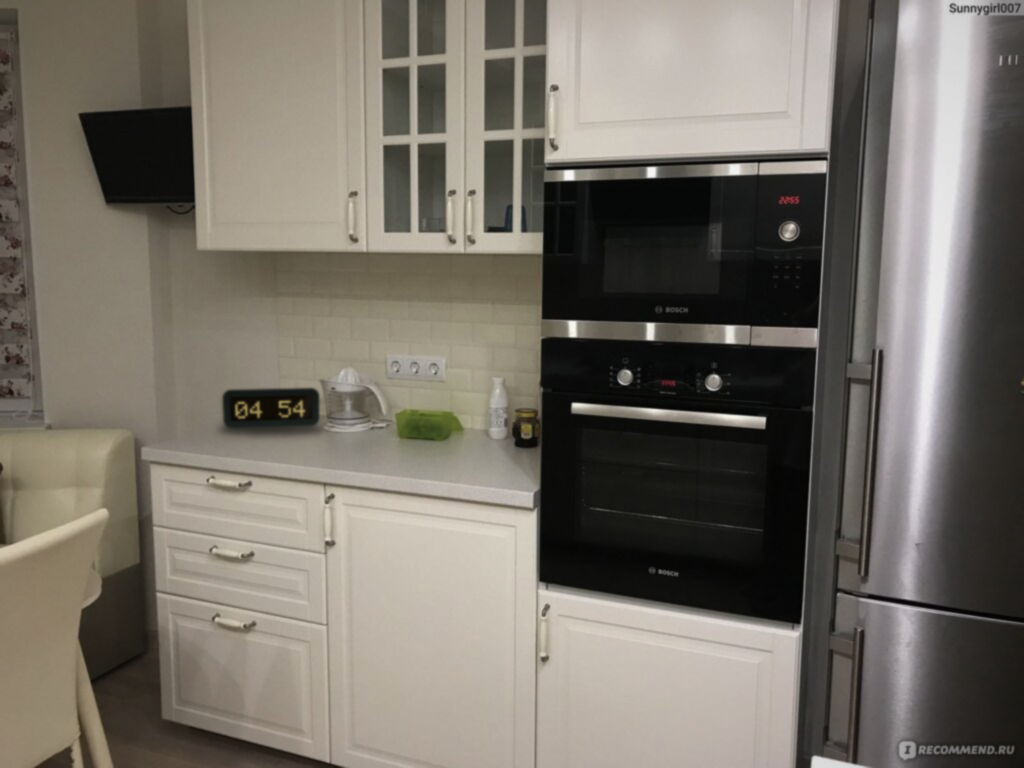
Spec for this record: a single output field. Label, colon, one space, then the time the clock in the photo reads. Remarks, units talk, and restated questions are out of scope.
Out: 4:54
